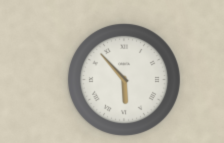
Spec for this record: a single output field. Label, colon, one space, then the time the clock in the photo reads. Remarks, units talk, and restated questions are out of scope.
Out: 5:53
